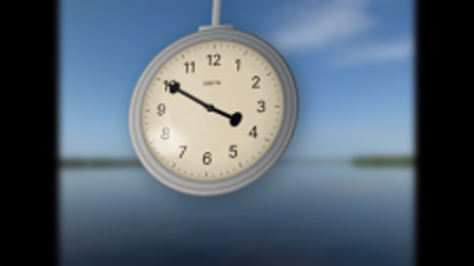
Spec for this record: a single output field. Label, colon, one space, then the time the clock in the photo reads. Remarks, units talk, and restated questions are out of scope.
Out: 3:50
